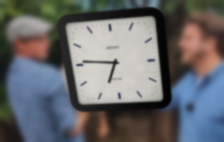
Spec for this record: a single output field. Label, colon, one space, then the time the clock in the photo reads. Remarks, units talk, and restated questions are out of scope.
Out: 6:46
